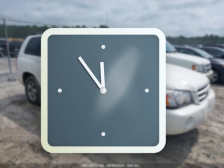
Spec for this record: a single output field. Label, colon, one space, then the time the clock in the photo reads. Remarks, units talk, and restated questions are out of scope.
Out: 11:54
